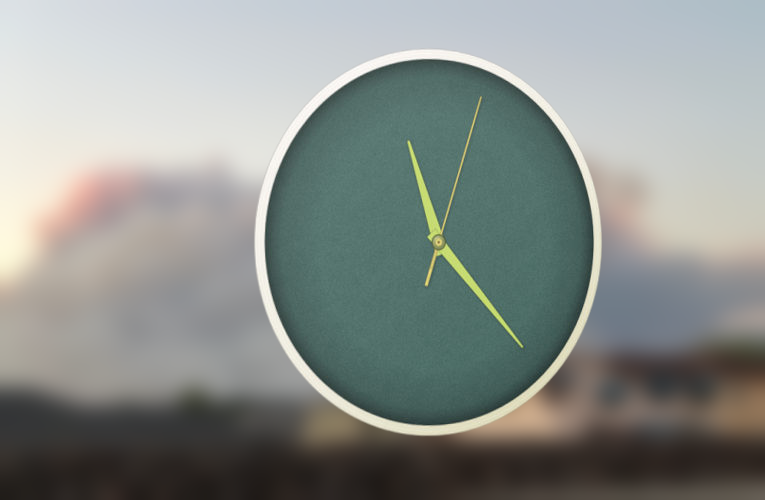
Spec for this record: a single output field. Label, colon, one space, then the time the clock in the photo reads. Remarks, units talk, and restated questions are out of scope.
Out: 11:23:03
